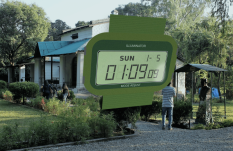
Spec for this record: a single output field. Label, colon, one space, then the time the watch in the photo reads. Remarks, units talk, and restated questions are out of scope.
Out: 1:09:09
